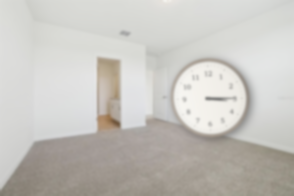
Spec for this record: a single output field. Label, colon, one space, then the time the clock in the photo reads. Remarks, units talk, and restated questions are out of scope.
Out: 3:15
